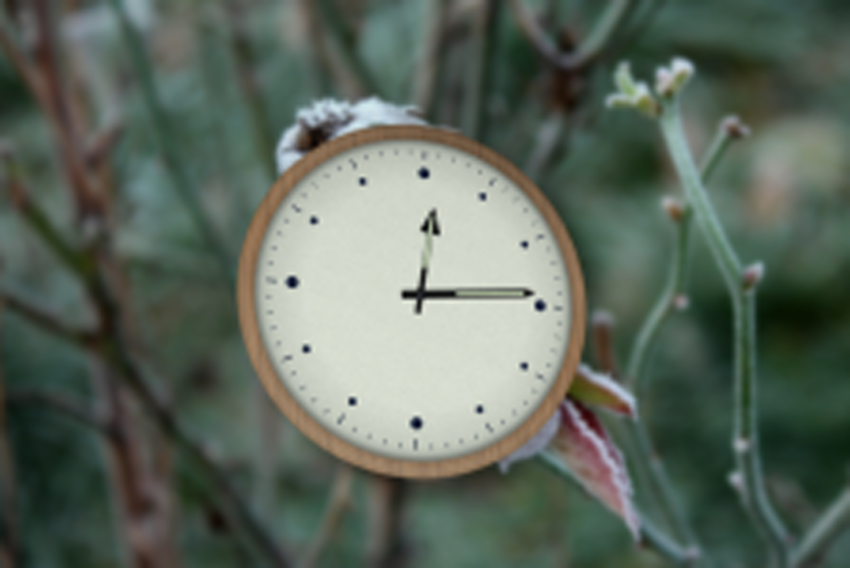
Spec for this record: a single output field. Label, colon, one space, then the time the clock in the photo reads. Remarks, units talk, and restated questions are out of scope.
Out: 12:14
